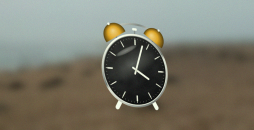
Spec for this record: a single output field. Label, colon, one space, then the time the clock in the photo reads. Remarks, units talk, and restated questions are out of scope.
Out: 4:03
